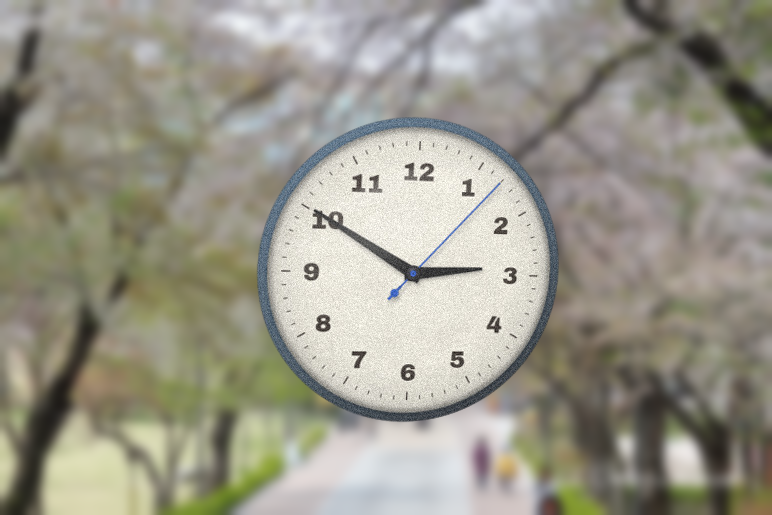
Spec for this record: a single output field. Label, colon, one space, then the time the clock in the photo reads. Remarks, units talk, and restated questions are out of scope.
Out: 2:50:07
